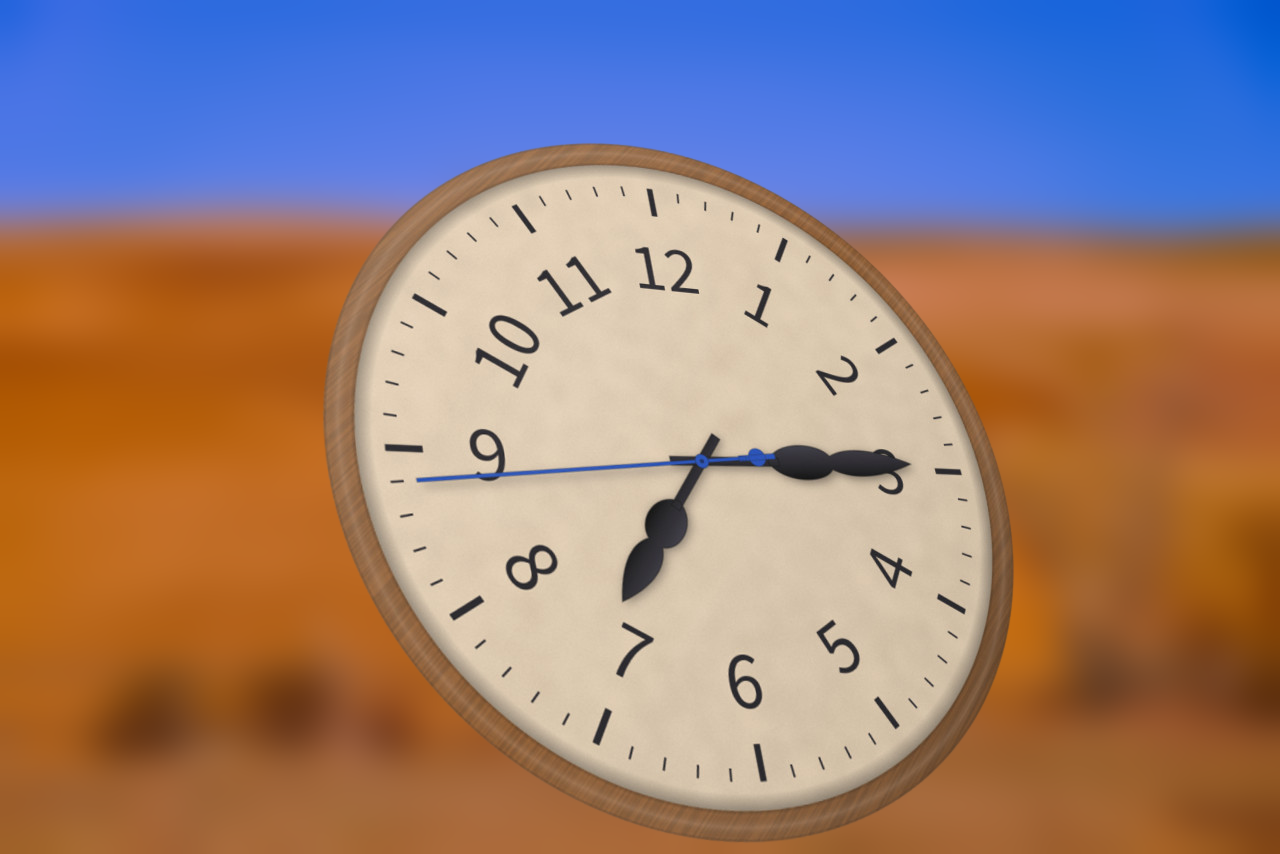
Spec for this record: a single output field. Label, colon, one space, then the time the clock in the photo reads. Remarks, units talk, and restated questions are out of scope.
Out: 7:14:44
